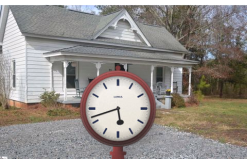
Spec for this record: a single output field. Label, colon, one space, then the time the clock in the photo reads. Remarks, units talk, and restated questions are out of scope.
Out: 5:42
